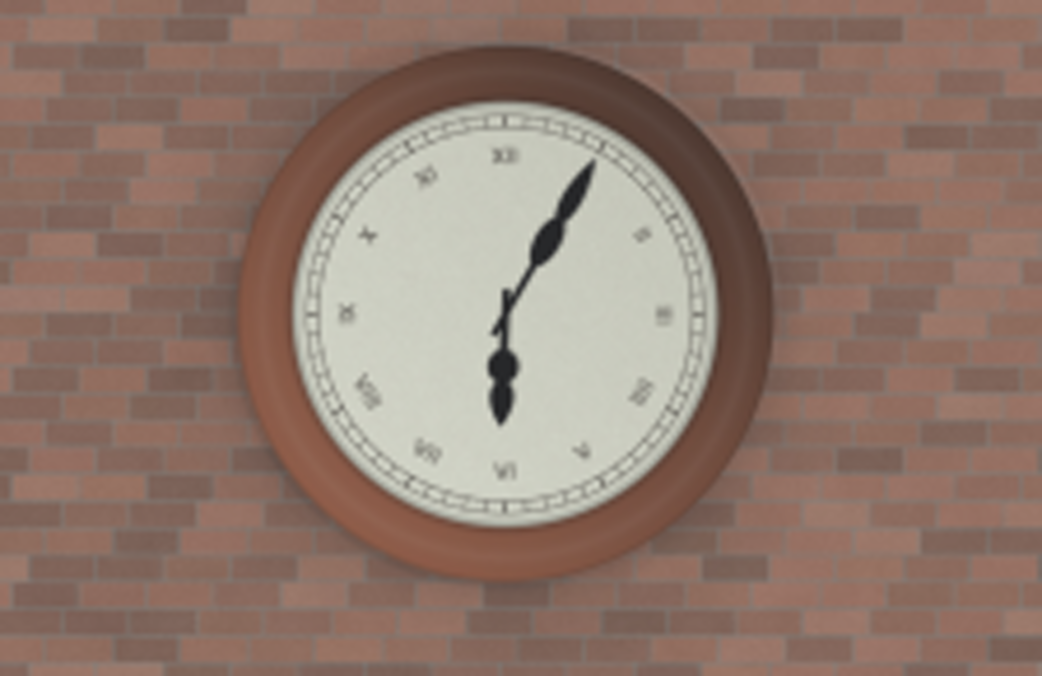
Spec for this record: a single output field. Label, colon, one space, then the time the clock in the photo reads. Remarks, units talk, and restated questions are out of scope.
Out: 6:05
